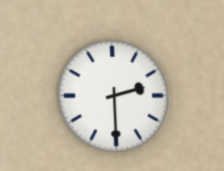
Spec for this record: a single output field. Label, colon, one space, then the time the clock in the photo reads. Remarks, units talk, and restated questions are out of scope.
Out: 2:30
